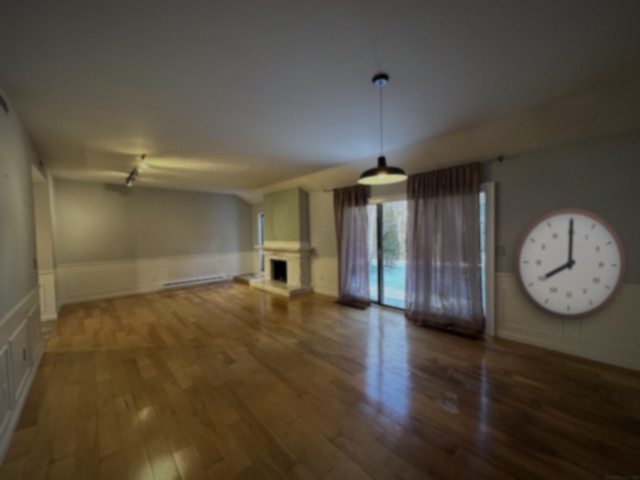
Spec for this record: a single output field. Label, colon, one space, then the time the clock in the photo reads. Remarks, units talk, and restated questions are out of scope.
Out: 8:00
